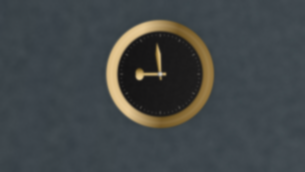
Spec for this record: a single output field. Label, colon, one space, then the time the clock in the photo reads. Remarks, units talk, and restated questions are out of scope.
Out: 8:59
